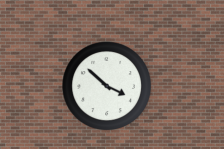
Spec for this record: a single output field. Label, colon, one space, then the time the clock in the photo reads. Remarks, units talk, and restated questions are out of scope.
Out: 3:52
